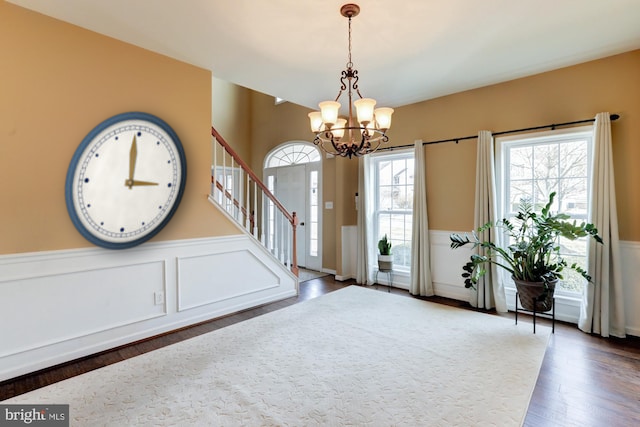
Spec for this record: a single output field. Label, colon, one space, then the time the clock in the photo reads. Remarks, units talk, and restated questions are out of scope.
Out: 2:59
